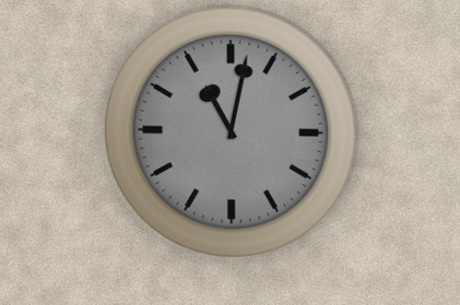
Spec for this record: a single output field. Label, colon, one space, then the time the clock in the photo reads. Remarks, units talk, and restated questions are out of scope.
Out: 11:02
